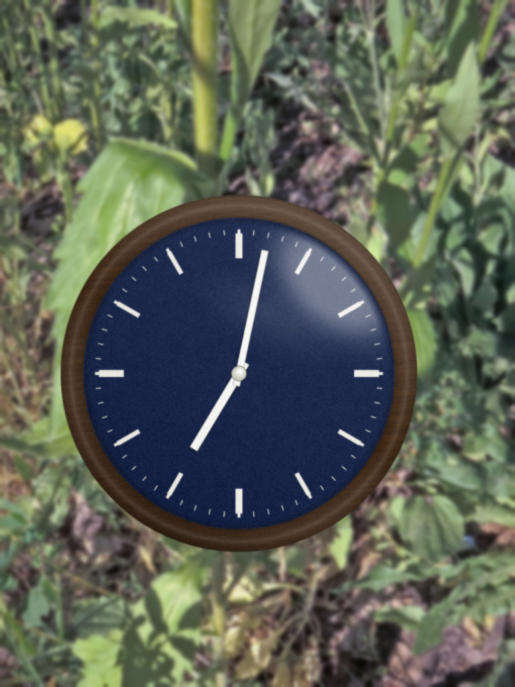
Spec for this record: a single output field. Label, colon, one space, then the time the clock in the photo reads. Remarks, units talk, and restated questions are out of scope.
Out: 7:02
